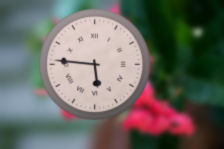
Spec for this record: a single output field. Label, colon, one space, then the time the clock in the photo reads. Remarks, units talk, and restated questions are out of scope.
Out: 5:46
